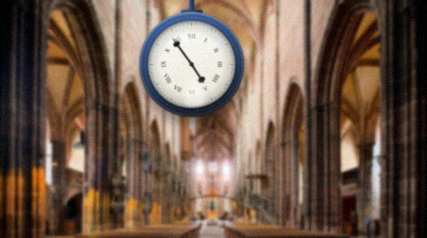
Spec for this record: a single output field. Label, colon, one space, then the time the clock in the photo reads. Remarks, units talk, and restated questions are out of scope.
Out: 4:54
